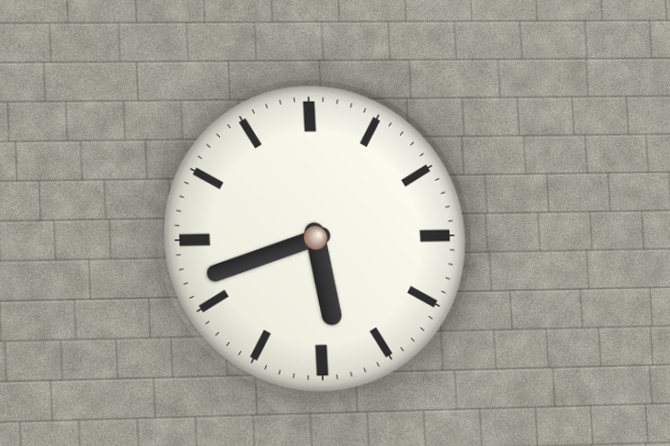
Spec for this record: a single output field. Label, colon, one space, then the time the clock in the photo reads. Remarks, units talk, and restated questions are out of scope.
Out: 5:42
